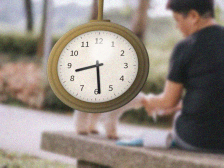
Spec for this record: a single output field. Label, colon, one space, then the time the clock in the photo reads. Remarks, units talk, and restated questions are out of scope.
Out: 8:29
